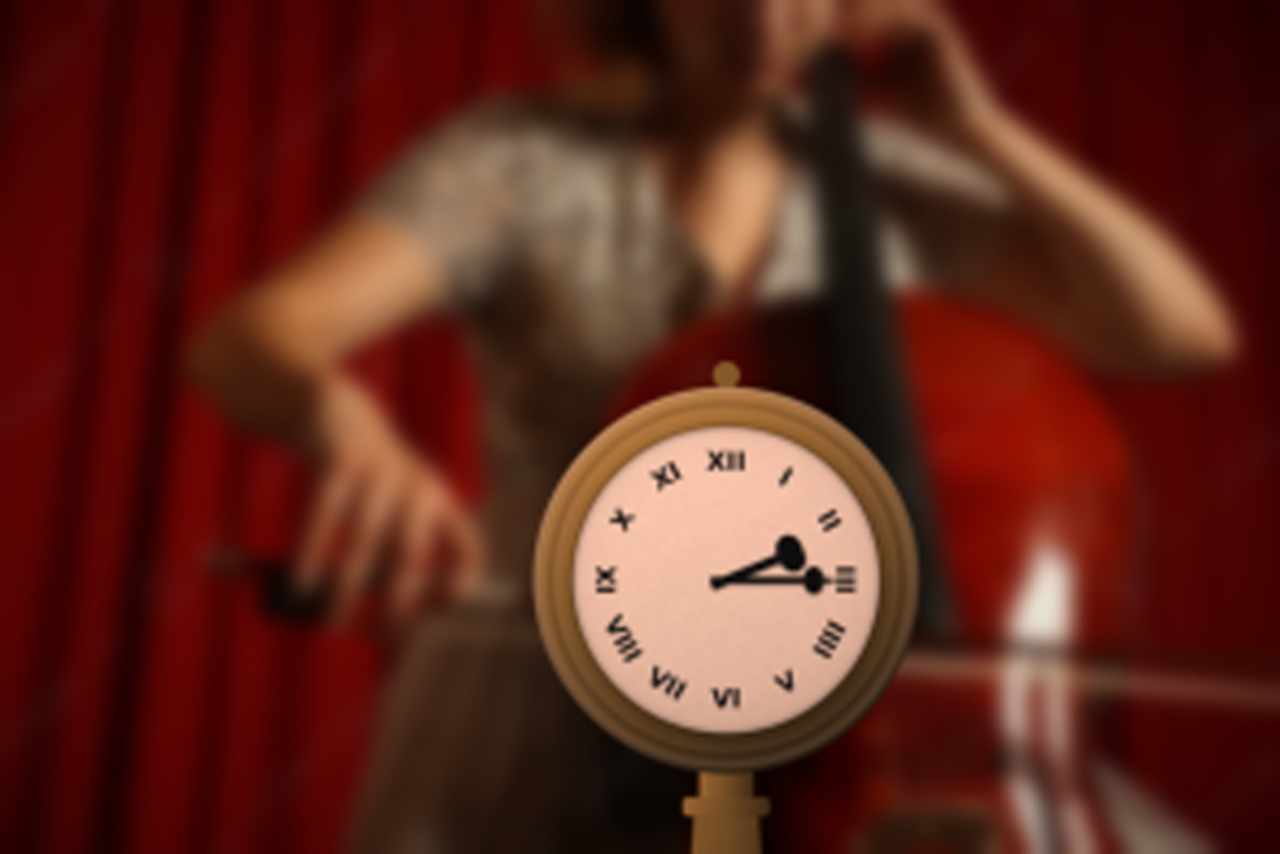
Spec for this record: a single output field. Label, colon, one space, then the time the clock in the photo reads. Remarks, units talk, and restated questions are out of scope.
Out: 2:15
